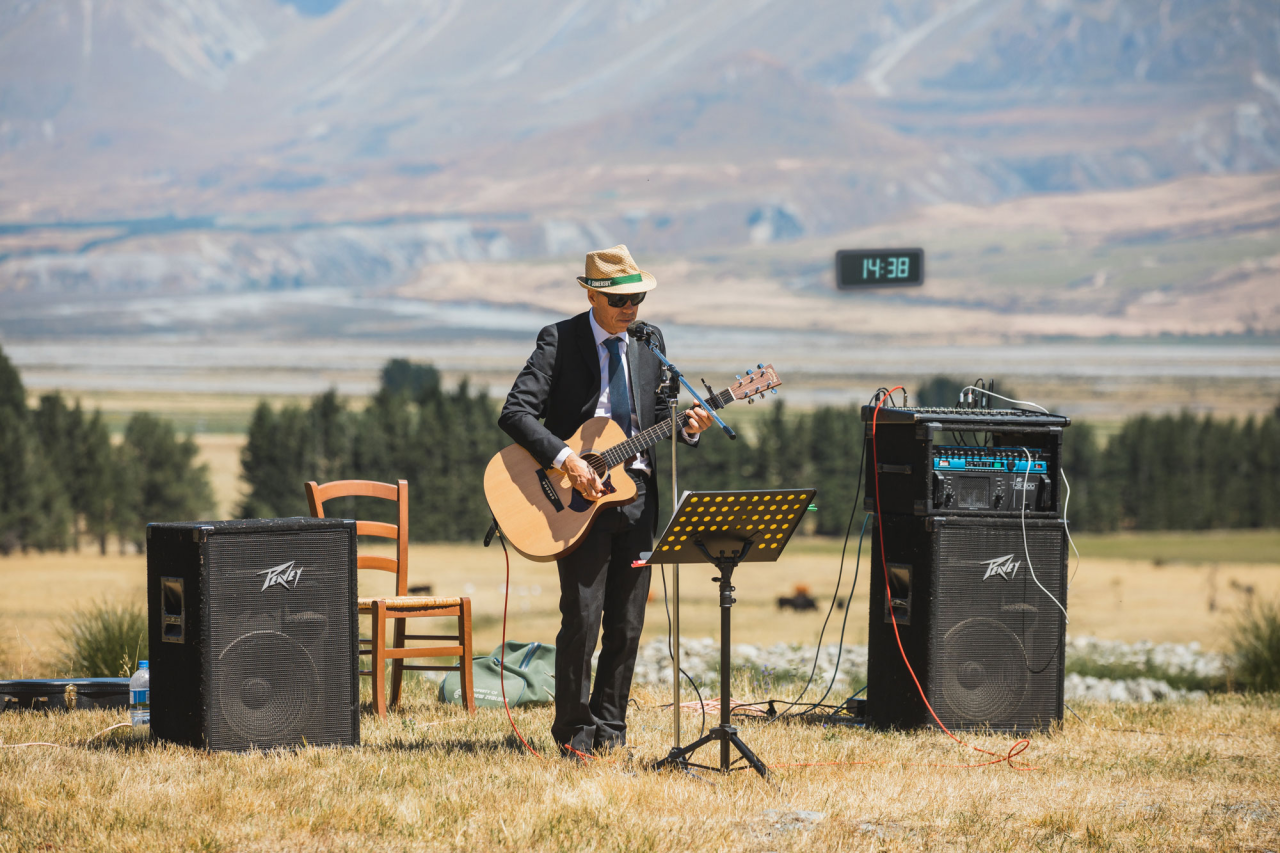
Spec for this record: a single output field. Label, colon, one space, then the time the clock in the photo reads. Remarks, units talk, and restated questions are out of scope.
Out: 14:38
